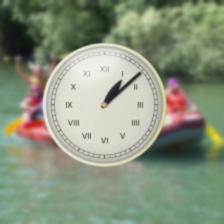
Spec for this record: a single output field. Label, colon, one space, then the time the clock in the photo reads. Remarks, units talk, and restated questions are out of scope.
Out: 1:08
